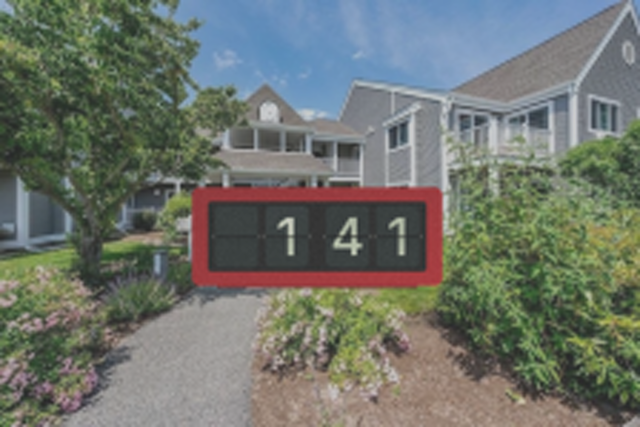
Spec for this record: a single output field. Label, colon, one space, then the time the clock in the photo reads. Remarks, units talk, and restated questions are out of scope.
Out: 1:41
